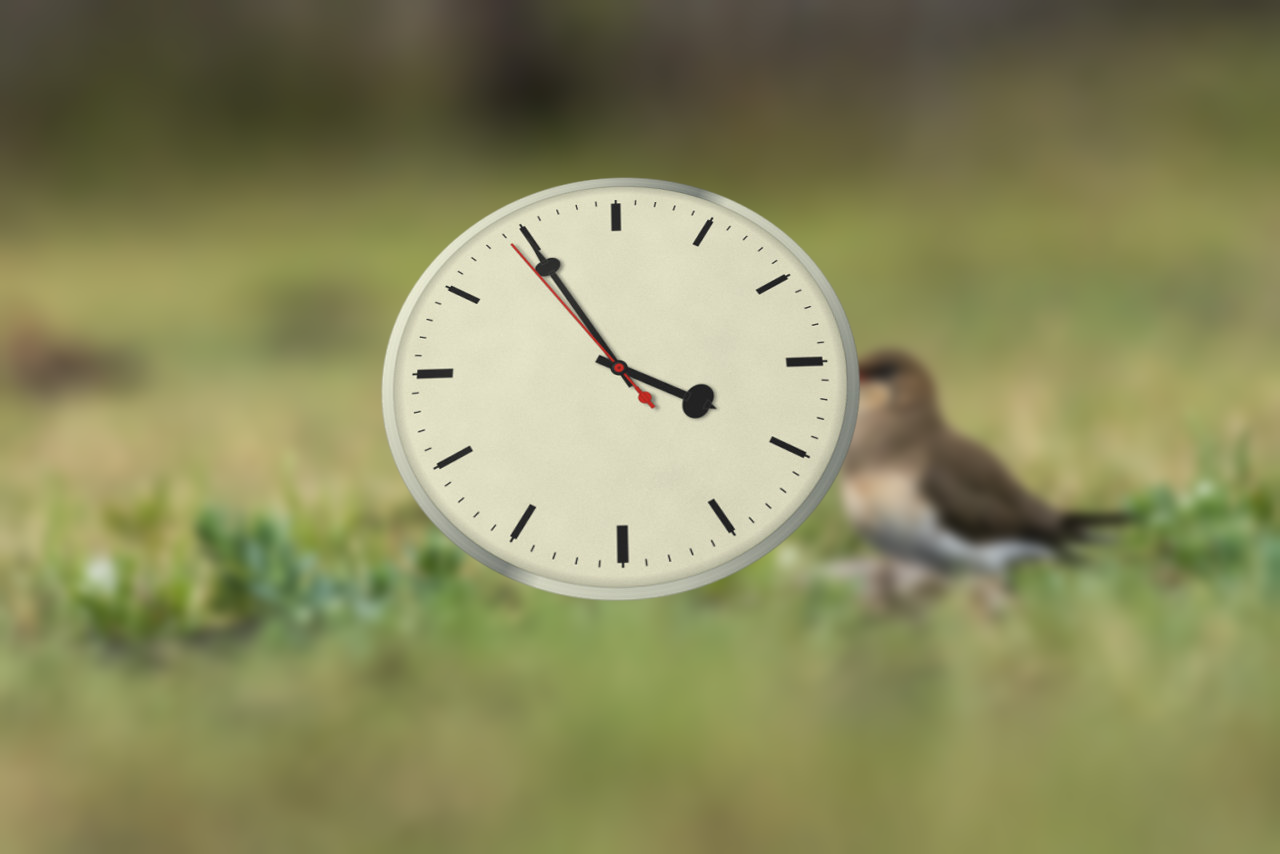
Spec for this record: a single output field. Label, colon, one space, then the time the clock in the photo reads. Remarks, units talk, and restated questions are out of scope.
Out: 3:54:54
